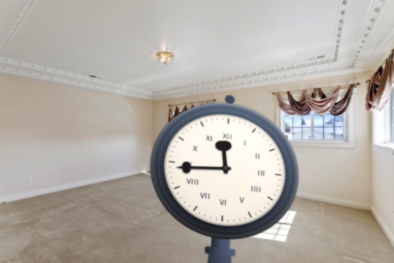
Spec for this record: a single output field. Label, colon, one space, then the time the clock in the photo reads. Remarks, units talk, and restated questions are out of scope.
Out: 11:44
